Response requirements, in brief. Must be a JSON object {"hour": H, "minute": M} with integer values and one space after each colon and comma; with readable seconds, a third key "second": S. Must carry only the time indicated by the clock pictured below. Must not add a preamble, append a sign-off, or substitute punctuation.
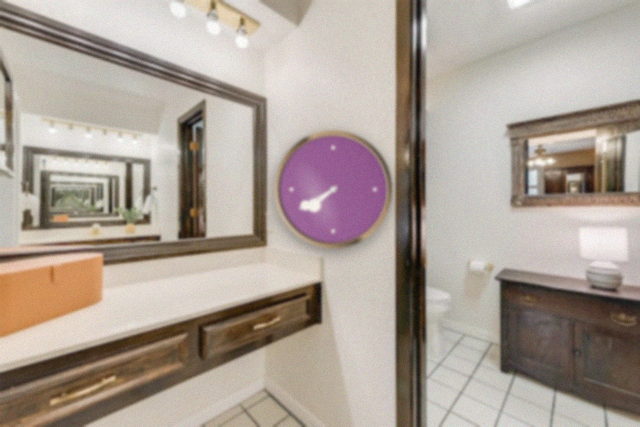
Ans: {"hour": 7, "minute": 40}
